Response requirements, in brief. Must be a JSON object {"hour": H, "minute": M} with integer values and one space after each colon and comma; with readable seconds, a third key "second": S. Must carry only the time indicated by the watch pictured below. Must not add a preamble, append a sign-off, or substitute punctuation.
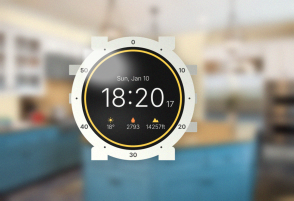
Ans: {"hour": 18, "minute": 20, "second": 17}
